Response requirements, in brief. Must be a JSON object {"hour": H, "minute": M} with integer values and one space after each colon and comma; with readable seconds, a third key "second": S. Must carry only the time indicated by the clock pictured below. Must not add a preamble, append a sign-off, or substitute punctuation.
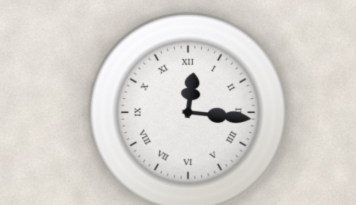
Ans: {"hour": 12, "minute": 16}
